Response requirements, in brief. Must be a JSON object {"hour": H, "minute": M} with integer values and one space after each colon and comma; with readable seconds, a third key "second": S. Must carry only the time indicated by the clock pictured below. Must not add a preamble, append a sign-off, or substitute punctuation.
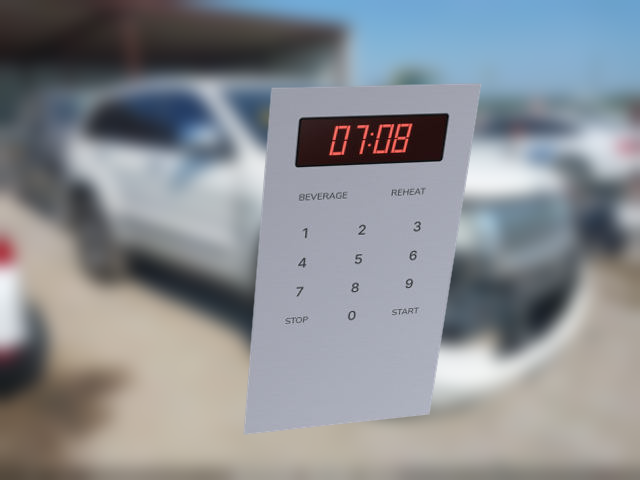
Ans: {"hour": 7, "minute": 8}
